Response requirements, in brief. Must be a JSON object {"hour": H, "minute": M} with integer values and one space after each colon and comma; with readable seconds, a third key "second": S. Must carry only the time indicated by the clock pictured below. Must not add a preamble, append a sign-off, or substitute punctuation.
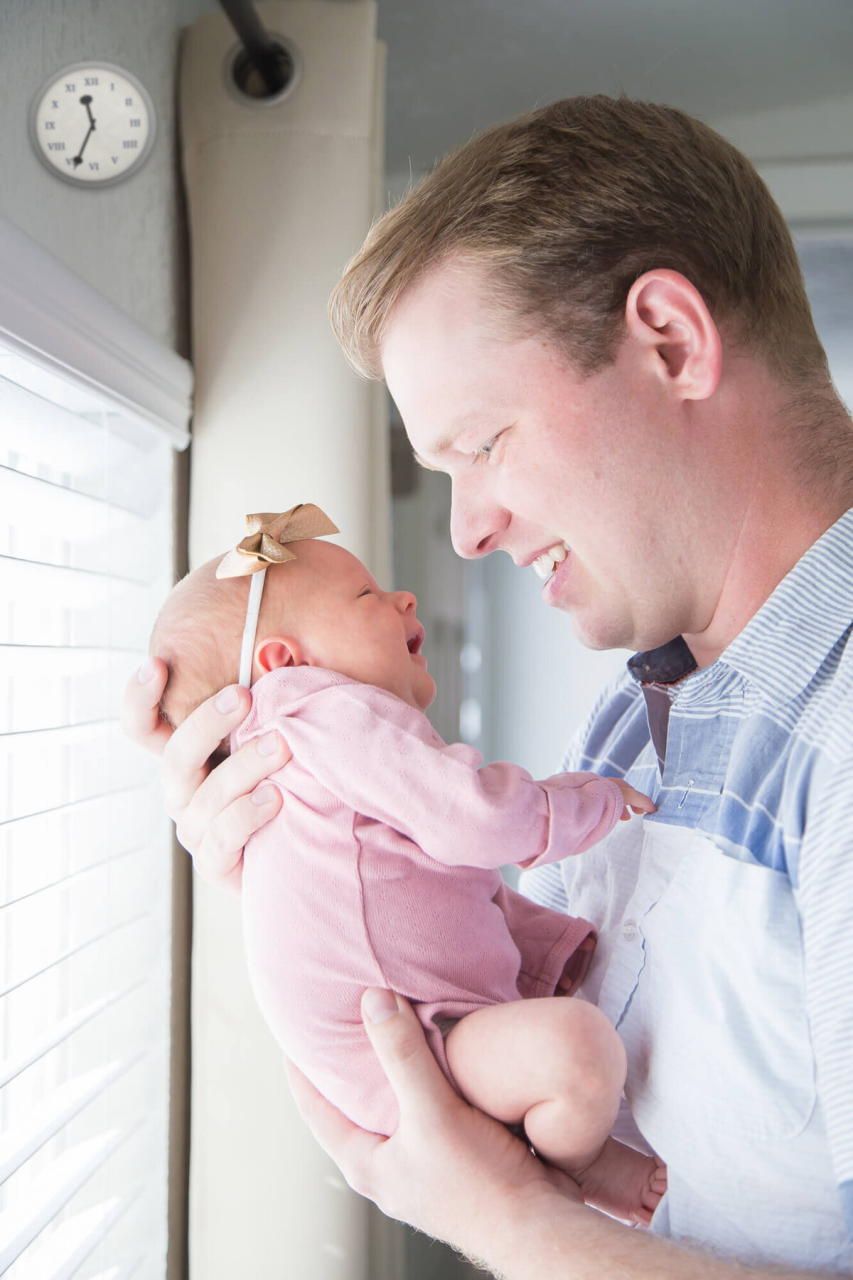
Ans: {"hour": 11, "minute": 34}
